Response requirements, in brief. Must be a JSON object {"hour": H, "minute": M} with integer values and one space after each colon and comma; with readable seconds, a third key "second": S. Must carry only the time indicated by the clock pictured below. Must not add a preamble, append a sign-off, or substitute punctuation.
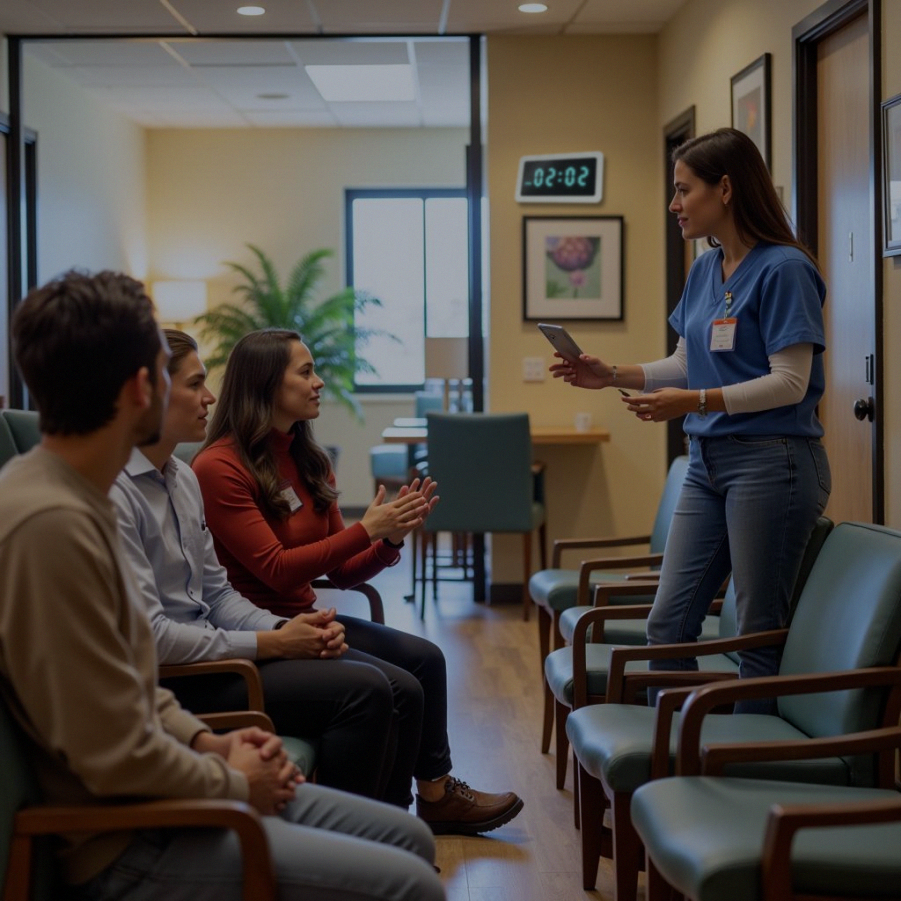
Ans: {"hour": 2, "minute": 2}
